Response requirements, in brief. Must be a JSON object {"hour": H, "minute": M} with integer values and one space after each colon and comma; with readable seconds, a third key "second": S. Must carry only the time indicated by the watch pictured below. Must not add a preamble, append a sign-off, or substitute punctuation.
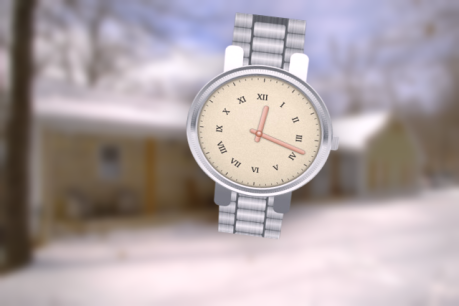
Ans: {"hour": 12, "minute": 18}
